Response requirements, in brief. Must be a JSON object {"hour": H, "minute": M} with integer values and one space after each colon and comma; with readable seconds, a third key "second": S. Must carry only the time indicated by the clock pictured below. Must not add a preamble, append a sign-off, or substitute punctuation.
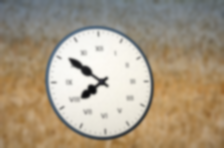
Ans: {"hour": 7, "minute": 51}
